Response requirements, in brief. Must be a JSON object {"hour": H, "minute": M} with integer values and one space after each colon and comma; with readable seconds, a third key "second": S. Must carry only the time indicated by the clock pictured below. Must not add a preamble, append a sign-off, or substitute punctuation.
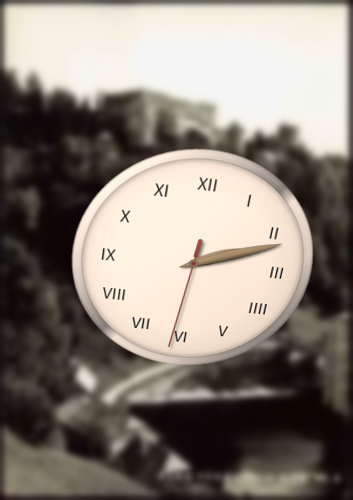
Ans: {"hour": 2, "minute": 11, "second": 31}
